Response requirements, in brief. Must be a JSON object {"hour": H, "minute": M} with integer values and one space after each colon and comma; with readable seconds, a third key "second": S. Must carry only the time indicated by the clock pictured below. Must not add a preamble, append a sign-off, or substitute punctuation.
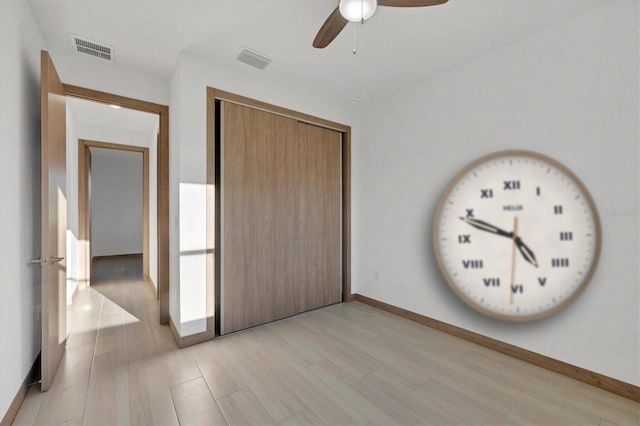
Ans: {"hour": 4, "minute": 48, "second": 31}
